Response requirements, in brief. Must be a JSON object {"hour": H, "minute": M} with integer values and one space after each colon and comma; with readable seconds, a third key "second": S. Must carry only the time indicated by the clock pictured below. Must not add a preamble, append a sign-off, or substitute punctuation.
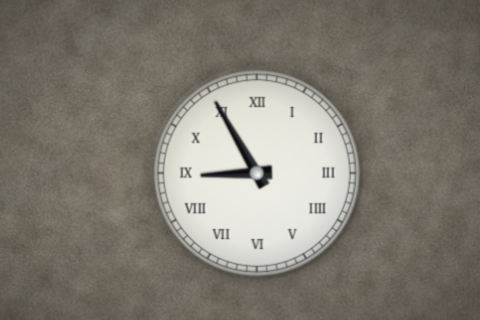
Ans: {"hour": 8, "minute": 55}
